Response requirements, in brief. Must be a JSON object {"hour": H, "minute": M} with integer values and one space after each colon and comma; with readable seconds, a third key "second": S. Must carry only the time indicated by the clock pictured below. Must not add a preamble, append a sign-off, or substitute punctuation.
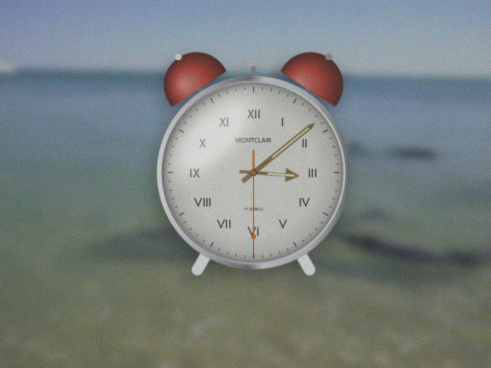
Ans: {"hour": 3, "minute": 8, "second": 30}
